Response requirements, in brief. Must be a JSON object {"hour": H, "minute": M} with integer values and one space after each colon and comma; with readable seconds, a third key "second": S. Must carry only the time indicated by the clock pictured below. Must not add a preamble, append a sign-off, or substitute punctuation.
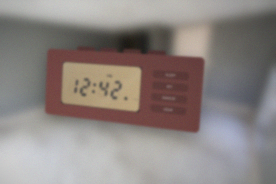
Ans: {"hour": 12, "minute": 42}
